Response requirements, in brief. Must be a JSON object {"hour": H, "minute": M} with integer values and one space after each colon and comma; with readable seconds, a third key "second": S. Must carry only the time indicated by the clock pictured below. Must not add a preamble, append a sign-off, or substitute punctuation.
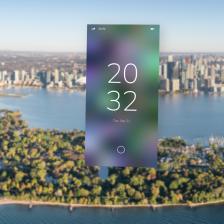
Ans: {"hour": 20, "minute": 32}
